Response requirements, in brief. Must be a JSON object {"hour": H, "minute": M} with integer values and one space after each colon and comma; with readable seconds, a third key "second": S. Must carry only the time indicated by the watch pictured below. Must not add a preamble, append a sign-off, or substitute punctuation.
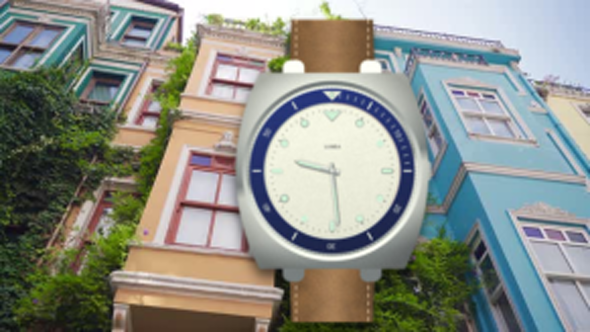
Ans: {"hour": 9, "minute": 29}
